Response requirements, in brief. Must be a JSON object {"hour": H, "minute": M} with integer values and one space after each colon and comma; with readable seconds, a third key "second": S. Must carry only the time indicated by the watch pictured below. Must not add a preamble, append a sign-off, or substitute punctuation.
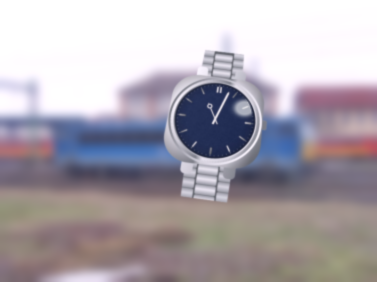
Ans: {"hour": 11, "minute": 3}
